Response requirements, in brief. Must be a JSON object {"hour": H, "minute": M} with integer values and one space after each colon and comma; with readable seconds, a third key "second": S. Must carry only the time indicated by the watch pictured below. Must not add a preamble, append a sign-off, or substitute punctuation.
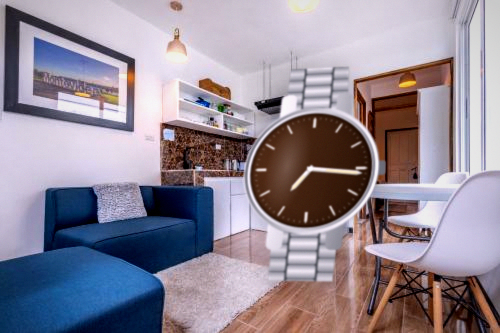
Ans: {"hour": 7, "minute": 16}
